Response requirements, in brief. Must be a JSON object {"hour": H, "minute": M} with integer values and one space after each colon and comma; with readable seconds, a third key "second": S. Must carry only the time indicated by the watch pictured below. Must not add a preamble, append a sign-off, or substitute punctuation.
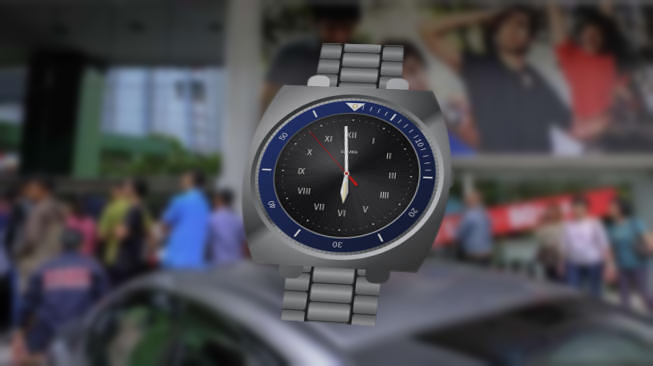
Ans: {"hour": 5, "minute": 58, "second": 53}
